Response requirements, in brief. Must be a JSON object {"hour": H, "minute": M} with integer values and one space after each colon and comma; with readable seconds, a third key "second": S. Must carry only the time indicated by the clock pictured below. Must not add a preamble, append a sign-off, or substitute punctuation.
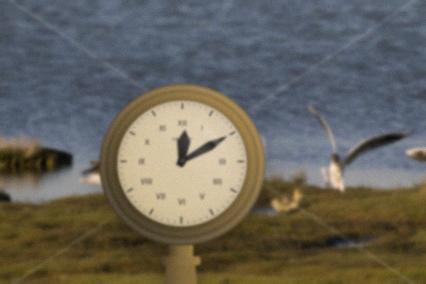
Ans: {"hour": 12, "minute": 10}
